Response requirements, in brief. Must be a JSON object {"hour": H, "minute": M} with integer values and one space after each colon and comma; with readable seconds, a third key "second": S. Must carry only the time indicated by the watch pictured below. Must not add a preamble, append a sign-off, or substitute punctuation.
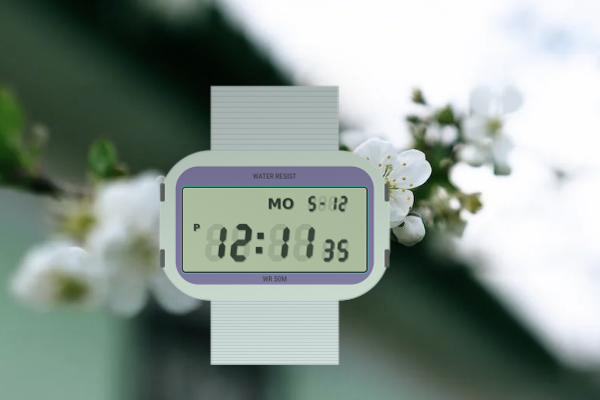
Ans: {"hour": 12, "minute": 11, "second": 35}
